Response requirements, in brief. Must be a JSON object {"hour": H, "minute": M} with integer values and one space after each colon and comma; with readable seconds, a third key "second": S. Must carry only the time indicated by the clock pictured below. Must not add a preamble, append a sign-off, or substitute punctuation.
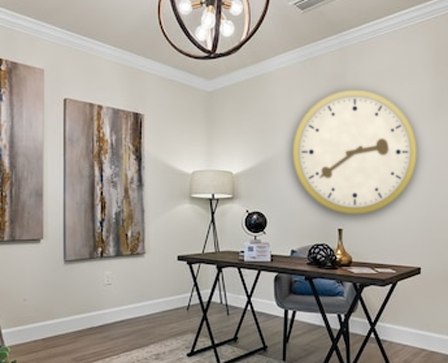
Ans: {"hour": 2, "minute": 39}
